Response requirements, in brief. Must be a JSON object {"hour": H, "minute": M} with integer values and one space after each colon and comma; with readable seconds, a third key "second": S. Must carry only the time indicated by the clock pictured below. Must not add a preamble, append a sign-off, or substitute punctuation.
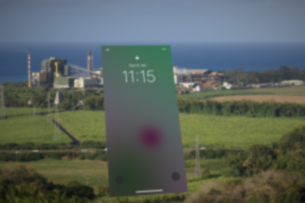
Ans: {"hour": 11, "minute": 15}
